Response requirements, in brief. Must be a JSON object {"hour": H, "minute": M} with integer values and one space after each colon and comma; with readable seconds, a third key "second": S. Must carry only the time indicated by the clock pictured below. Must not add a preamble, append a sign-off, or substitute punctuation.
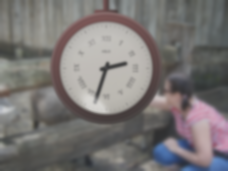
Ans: {"hour": 2, "minute": 33}
